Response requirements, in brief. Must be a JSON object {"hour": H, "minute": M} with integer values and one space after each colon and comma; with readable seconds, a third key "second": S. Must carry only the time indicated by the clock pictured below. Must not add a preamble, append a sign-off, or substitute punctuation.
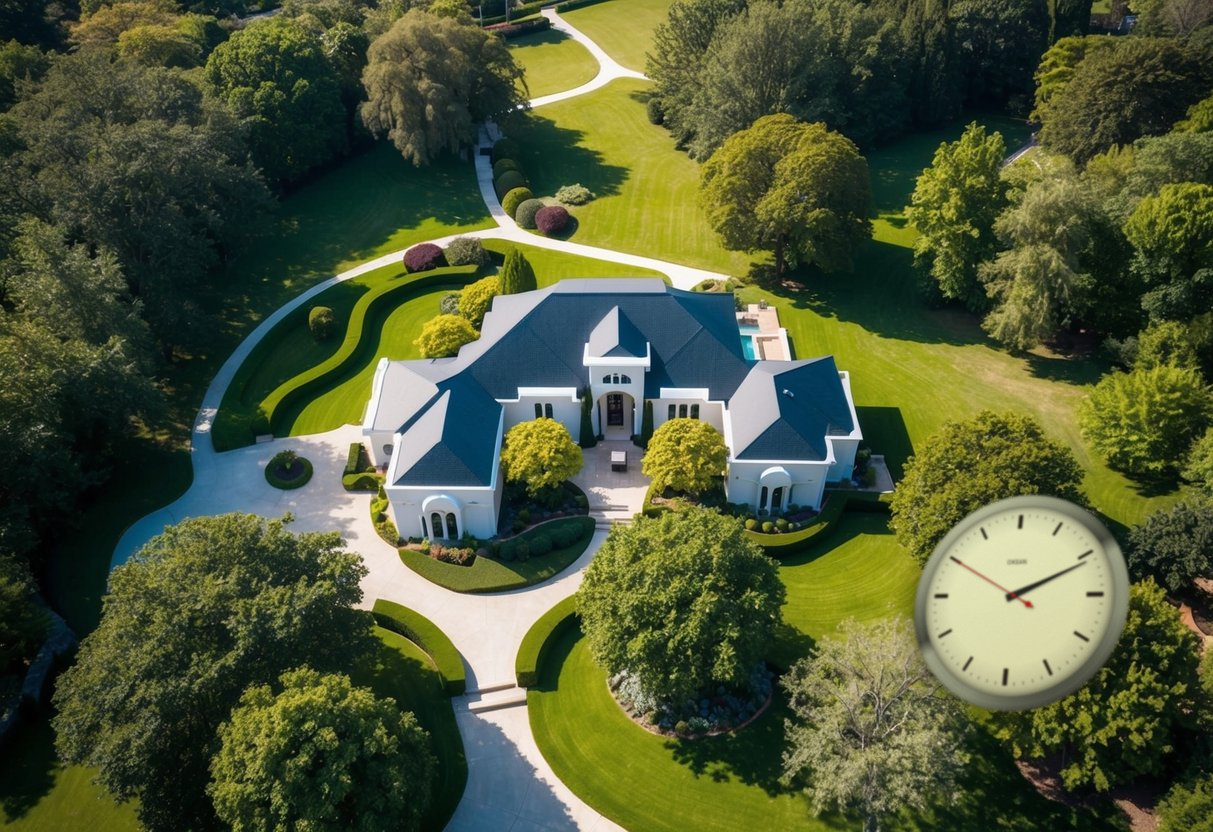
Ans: {"hour": 2, "minute": 10, "second": 50}
